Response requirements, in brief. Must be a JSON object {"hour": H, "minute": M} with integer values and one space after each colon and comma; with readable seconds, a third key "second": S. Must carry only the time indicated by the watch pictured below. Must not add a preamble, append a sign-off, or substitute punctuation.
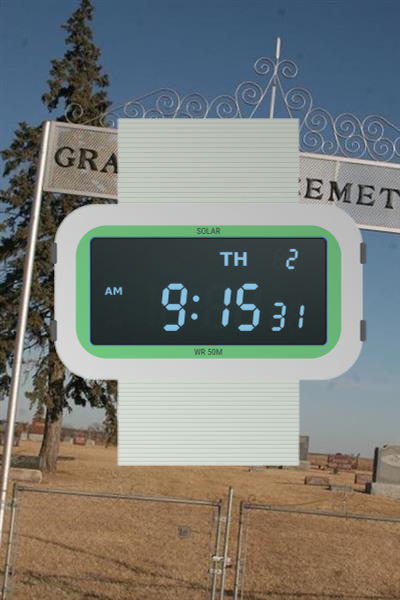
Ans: {"hour": 9, "minute": 15, "second": 31}
